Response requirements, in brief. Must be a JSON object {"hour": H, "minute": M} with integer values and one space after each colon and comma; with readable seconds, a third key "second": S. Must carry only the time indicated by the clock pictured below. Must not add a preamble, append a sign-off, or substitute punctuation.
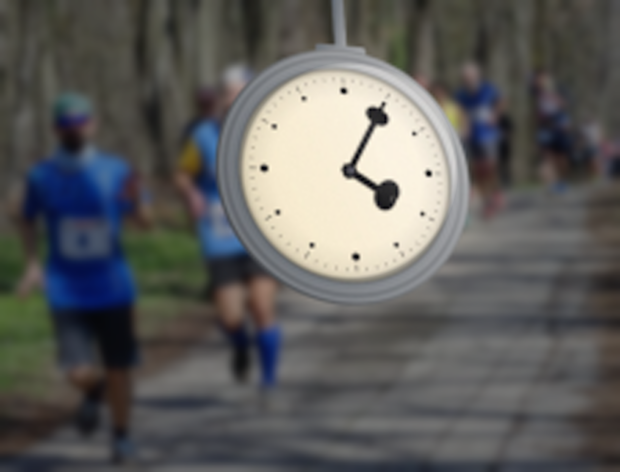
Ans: {"hour": 4, "minute": 5}
